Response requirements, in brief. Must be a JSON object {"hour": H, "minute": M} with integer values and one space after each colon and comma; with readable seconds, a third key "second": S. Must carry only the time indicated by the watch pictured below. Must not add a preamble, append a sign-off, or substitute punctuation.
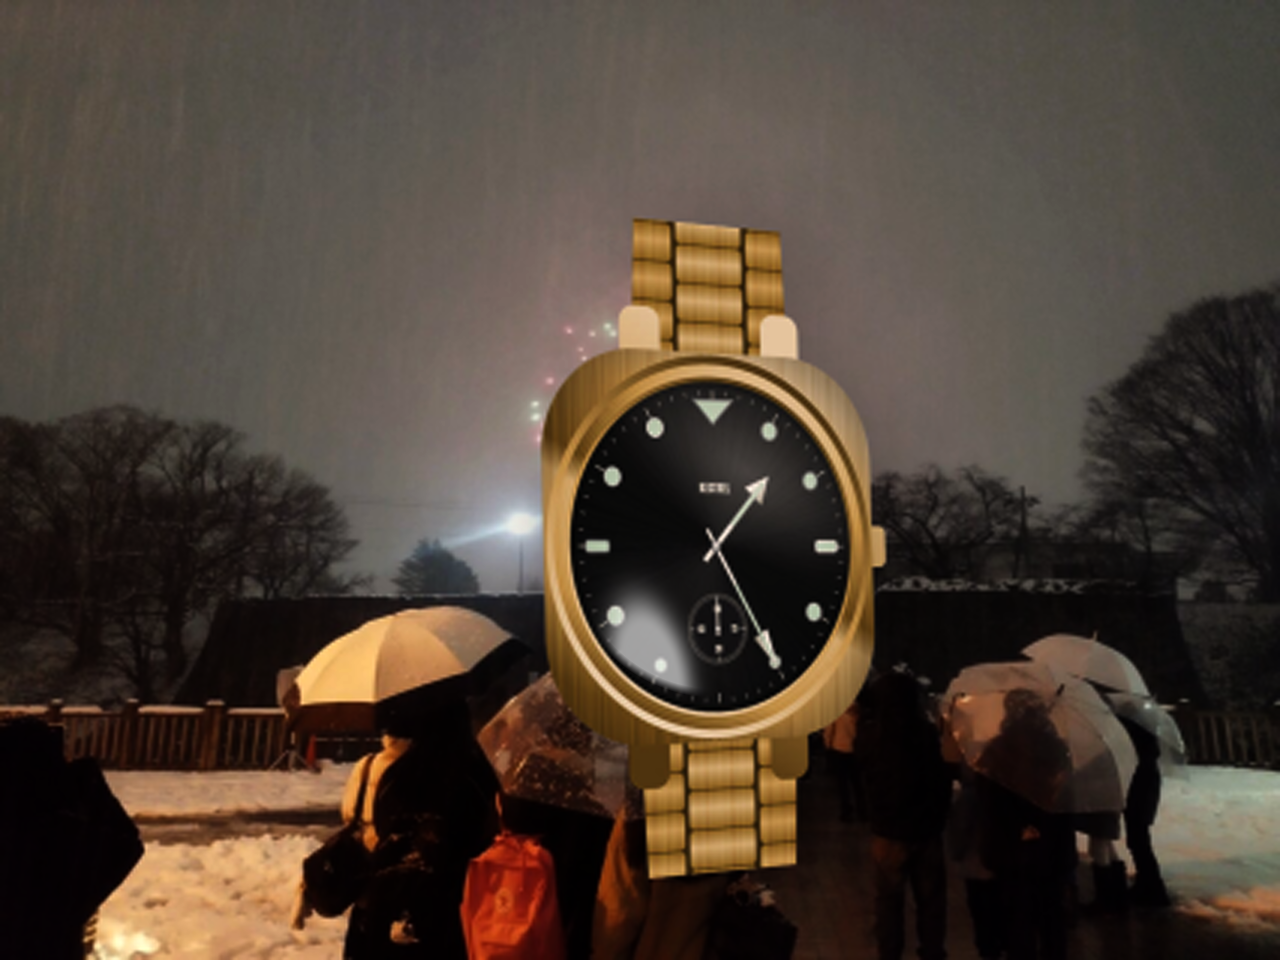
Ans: {"hour": 1, "minute": 25}
